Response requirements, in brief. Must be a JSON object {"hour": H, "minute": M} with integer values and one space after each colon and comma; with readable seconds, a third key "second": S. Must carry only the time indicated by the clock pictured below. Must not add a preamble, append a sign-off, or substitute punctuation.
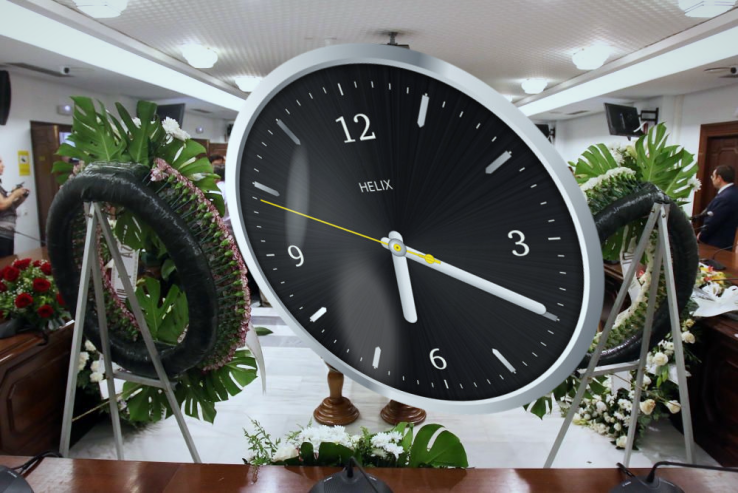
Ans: {"hour": 6, "minute": 19, "second": 49}
